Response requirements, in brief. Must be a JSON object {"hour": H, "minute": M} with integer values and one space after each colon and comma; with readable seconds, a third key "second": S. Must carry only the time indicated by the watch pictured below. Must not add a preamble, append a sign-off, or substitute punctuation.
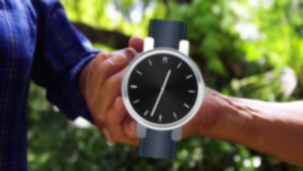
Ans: {"hour": 12, "minute": 33}
